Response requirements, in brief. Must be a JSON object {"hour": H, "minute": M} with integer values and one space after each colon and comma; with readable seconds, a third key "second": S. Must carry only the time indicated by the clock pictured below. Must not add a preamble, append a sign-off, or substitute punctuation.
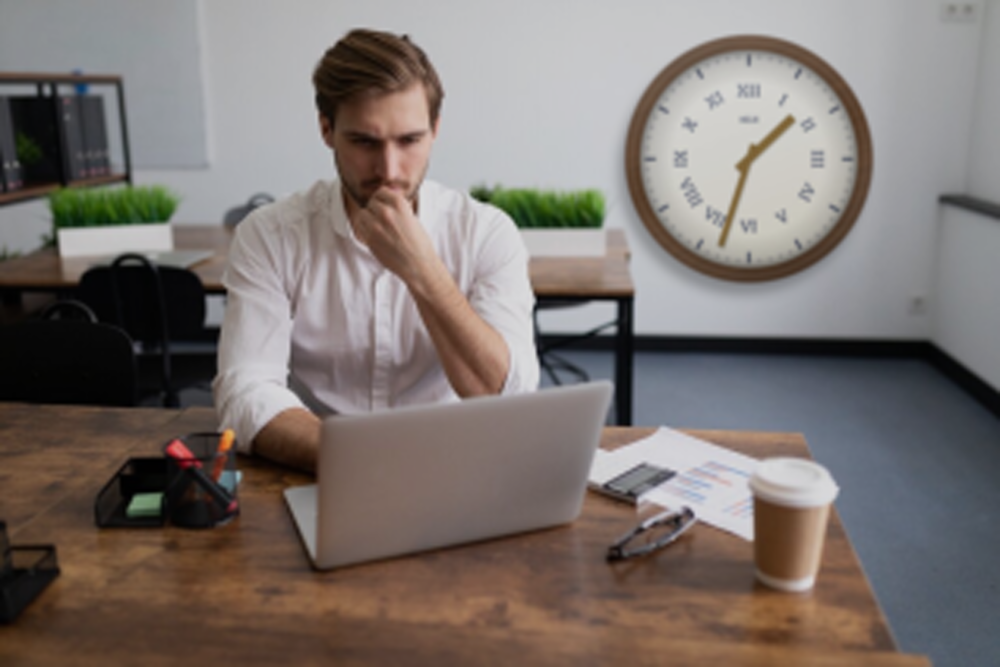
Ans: {"hour": 1, "minute": 33}
